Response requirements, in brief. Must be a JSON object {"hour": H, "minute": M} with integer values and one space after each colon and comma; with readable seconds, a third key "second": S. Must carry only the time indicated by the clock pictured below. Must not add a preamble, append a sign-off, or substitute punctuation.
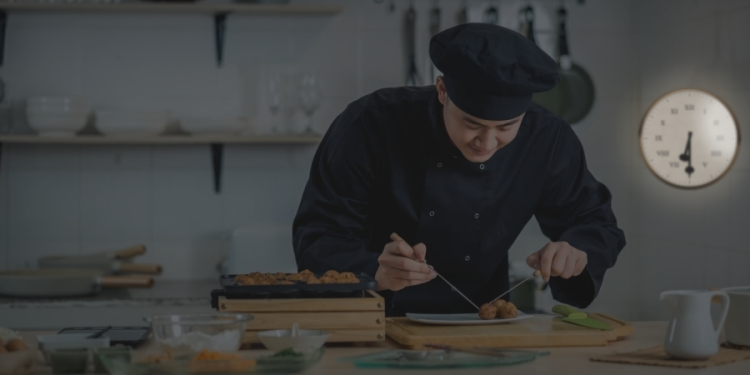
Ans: {"hour": 6, "minute": 30}
